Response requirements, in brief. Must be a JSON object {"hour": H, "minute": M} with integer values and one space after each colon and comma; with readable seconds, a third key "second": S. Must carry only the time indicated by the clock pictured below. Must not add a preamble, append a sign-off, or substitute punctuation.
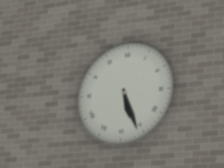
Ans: {"hour": 5, "minute": 26}
